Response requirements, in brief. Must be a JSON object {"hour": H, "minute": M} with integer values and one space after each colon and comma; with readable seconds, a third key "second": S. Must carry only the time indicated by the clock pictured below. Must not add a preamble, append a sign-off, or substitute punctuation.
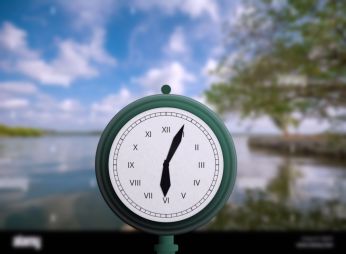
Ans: {"hour": 6, "minute": 4}
